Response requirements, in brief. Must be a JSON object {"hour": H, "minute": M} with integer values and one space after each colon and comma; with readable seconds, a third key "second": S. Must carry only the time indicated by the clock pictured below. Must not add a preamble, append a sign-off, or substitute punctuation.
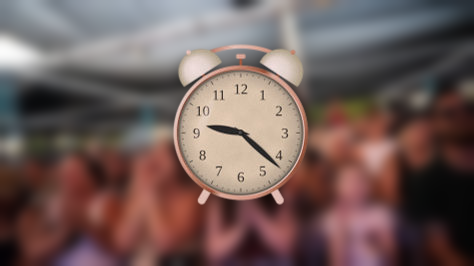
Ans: {"hour": 9, "minute": 22}
